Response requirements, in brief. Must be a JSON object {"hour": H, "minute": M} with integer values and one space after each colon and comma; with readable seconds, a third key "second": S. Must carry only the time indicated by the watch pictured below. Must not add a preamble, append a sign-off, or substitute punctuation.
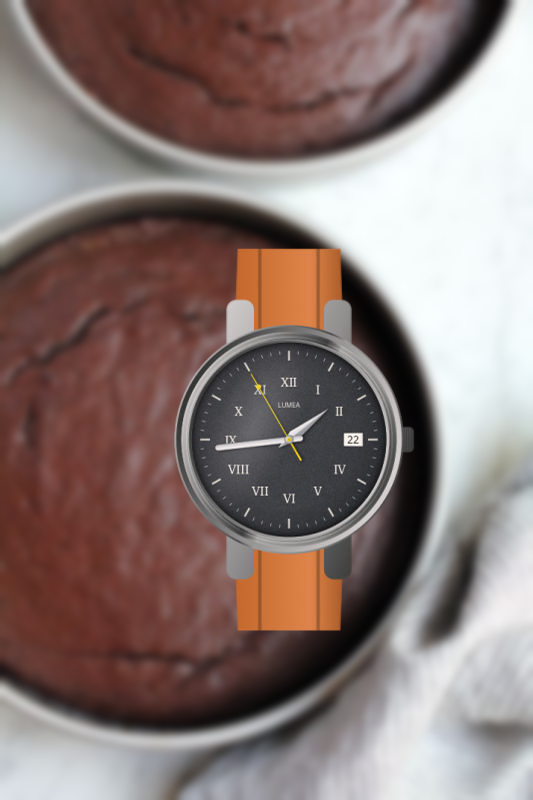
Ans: {"hour": 1, "minute": 43, "second": 55}
